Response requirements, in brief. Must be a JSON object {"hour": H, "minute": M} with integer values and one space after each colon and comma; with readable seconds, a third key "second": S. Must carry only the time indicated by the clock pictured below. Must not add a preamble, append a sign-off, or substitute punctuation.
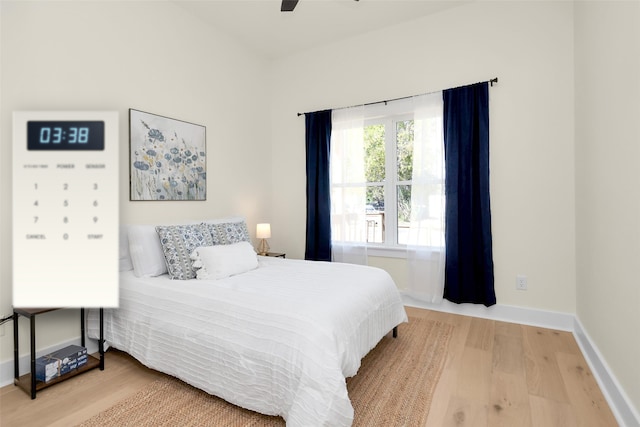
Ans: {"hour": 3, "minute": 38}
